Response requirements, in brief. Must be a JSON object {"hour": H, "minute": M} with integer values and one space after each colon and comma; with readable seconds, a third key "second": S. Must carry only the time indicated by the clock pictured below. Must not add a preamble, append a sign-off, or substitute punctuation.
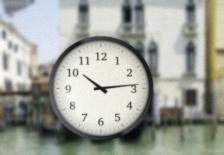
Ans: {"hour": 10, "minute": 14}
